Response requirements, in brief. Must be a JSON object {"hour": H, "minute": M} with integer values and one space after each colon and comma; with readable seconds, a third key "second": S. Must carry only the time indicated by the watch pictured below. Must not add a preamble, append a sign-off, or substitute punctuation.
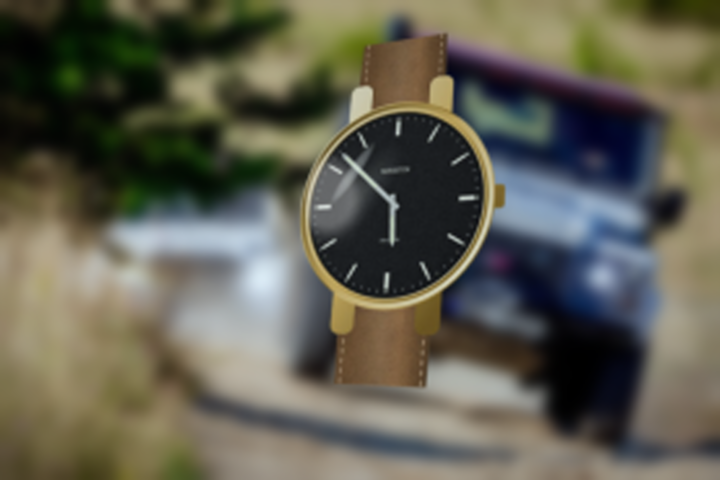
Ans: {"hour": 5, "minute": 52}
